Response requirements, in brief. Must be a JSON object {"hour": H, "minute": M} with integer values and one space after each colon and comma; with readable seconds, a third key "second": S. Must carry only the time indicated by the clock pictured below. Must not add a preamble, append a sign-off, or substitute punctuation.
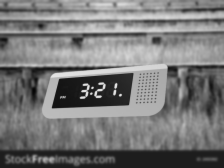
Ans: {"hour": 3, "minute": 21}
